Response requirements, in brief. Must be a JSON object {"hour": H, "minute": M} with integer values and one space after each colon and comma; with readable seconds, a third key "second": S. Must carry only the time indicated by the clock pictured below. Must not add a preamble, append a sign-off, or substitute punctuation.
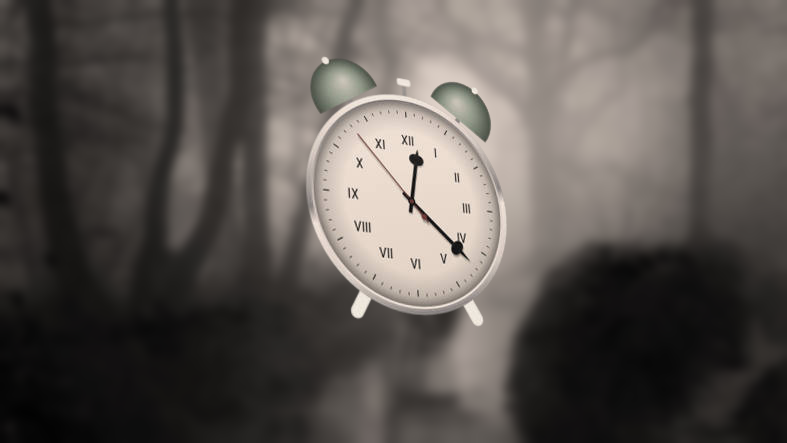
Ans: {"hour": 12, "minute": 21, "second": 53}
